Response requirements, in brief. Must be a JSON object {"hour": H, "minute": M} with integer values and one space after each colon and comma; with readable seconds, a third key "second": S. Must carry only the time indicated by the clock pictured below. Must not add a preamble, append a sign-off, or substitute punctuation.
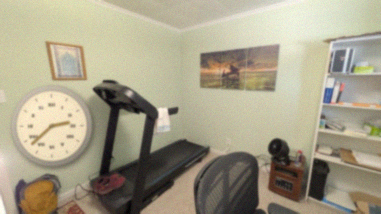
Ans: {"hour": 2, "minute": 38}
